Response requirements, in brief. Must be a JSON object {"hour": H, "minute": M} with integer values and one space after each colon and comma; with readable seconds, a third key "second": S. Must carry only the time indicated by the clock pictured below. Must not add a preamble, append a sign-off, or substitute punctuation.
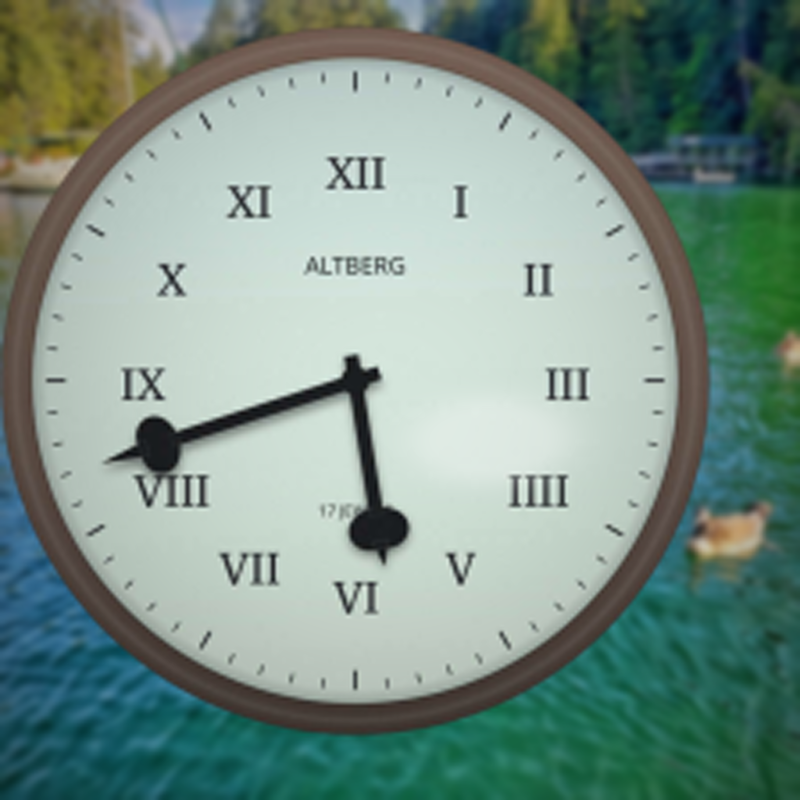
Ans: {"hour": 5, "minute": 42}
